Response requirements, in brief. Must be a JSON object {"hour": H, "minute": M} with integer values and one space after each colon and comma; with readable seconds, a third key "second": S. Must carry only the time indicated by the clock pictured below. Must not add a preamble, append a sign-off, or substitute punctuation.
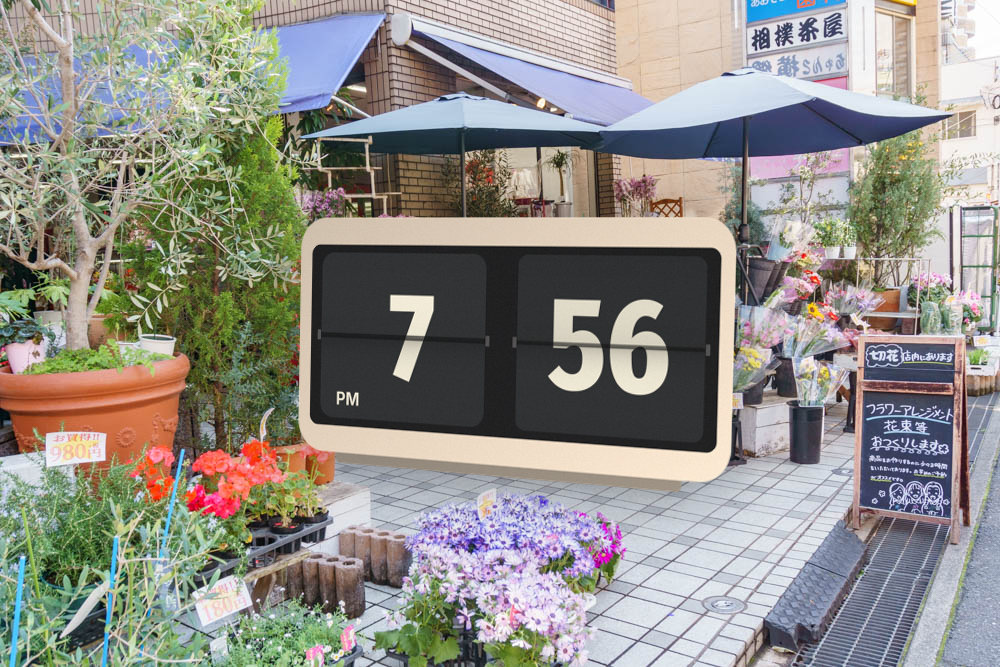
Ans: {"hour": 7, "minute": 56}
